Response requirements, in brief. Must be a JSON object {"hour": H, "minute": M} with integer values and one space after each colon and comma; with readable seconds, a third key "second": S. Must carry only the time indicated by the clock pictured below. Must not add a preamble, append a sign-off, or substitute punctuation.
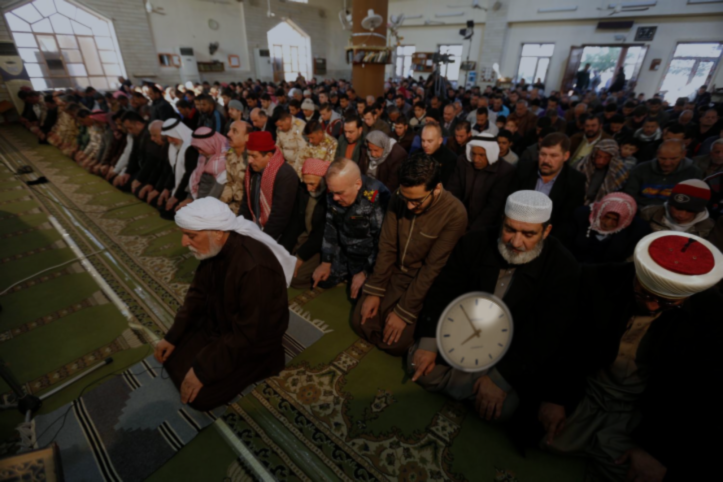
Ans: {"hour": 7, "minute": 55}
